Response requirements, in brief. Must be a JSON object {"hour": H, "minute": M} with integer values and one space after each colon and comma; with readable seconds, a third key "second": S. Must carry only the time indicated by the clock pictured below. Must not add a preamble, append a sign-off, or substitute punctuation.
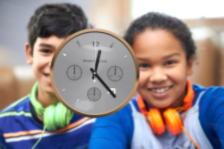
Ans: {"hour": 12, "minute": 23}
